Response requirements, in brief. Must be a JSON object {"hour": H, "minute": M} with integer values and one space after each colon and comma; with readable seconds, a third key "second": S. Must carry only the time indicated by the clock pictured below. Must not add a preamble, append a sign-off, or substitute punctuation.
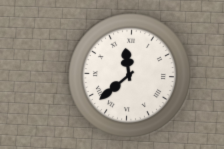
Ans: {"hour": 11, "minute": 38}
